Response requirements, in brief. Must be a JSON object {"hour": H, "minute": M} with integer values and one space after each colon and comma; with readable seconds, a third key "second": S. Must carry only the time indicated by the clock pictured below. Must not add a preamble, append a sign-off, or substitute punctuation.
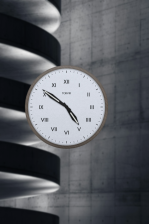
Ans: {"hour": 4, "minute": 51}
